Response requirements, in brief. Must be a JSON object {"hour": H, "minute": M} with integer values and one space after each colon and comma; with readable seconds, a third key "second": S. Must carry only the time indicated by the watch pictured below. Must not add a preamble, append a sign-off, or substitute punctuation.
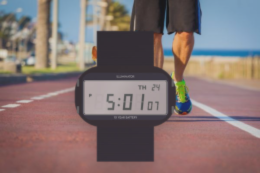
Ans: {"hour": 5, "minute": 1}
